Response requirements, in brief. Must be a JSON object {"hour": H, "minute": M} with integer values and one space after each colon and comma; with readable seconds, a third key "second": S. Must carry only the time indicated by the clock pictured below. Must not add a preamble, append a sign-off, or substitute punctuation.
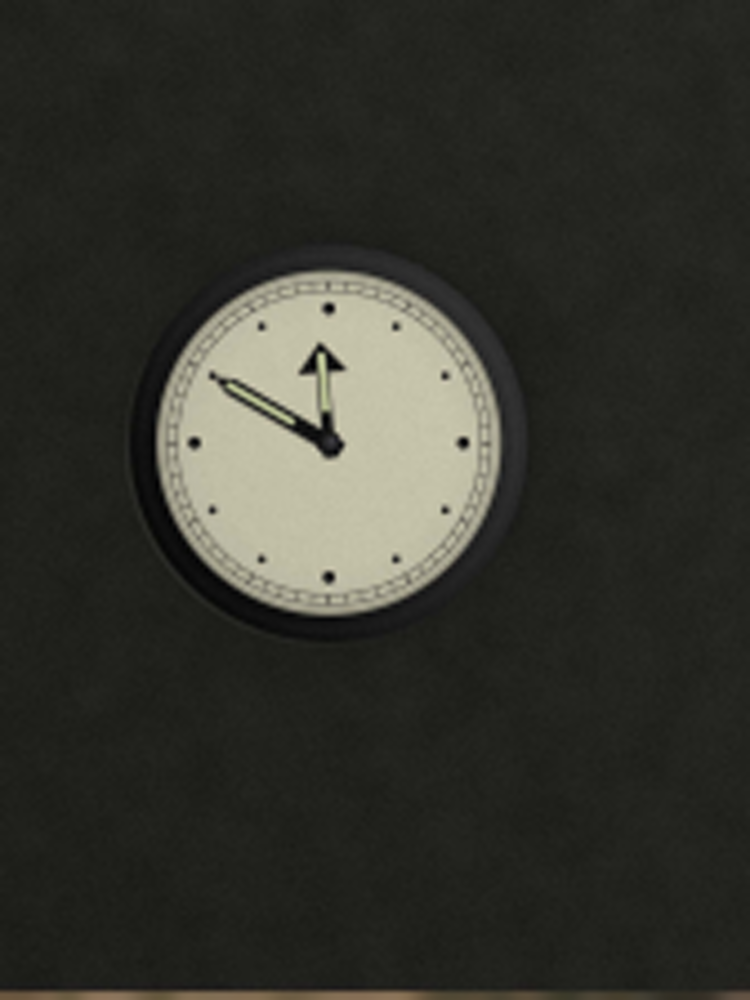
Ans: {"hour": 11, "minute": 50}
